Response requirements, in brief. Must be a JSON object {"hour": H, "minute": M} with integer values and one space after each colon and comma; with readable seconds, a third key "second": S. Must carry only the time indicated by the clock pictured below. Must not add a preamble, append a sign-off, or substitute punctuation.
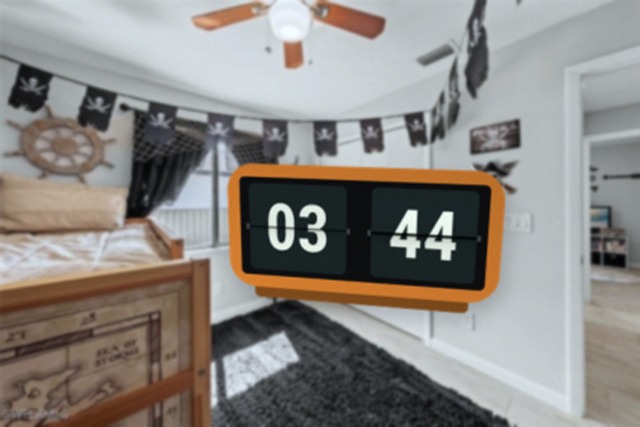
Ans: {"hour": 3, "minute": 44}
